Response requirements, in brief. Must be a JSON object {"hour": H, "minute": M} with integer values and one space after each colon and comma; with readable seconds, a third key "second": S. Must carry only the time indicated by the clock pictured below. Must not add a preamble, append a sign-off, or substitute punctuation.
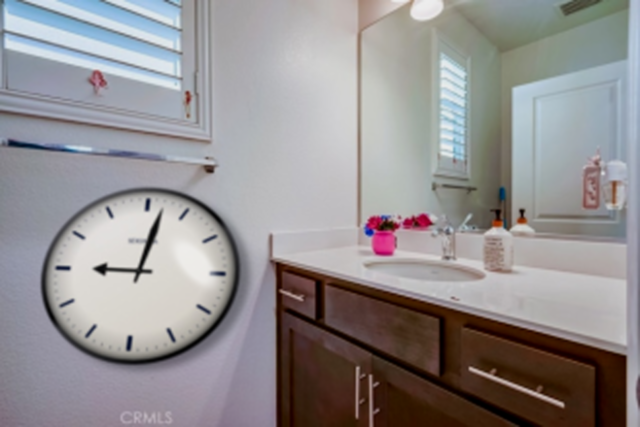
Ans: {"hour": 9, "minute": 2}
